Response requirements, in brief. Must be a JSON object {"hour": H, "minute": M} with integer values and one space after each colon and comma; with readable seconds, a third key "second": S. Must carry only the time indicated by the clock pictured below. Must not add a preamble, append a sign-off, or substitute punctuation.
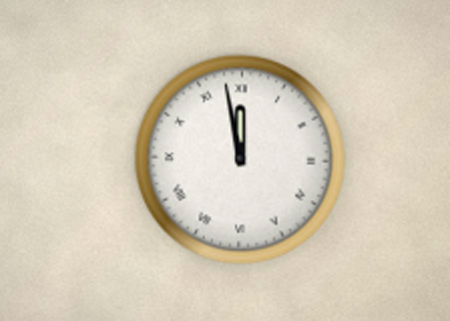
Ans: {"hour": 11, "minute": 58}
